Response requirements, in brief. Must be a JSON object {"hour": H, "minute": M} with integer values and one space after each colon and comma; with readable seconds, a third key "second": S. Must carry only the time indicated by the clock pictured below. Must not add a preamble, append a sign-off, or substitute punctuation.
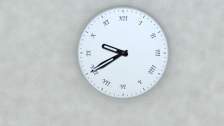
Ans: {"hour": 9, "minute": 40}
